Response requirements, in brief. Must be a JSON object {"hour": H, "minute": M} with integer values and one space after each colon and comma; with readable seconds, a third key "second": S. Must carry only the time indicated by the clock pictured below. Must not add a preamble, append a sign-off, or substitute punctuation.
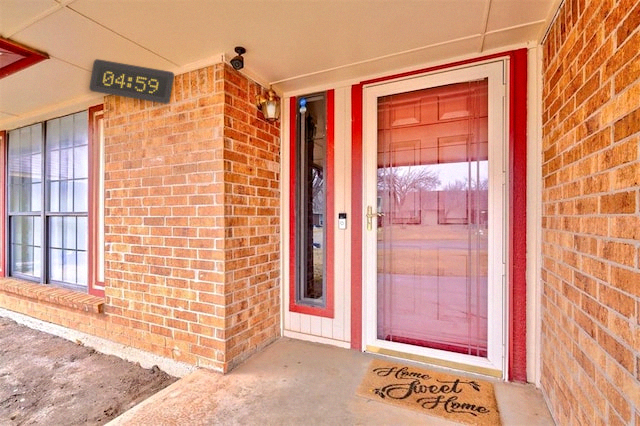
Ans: {"hour": 4, "minute": 59}
